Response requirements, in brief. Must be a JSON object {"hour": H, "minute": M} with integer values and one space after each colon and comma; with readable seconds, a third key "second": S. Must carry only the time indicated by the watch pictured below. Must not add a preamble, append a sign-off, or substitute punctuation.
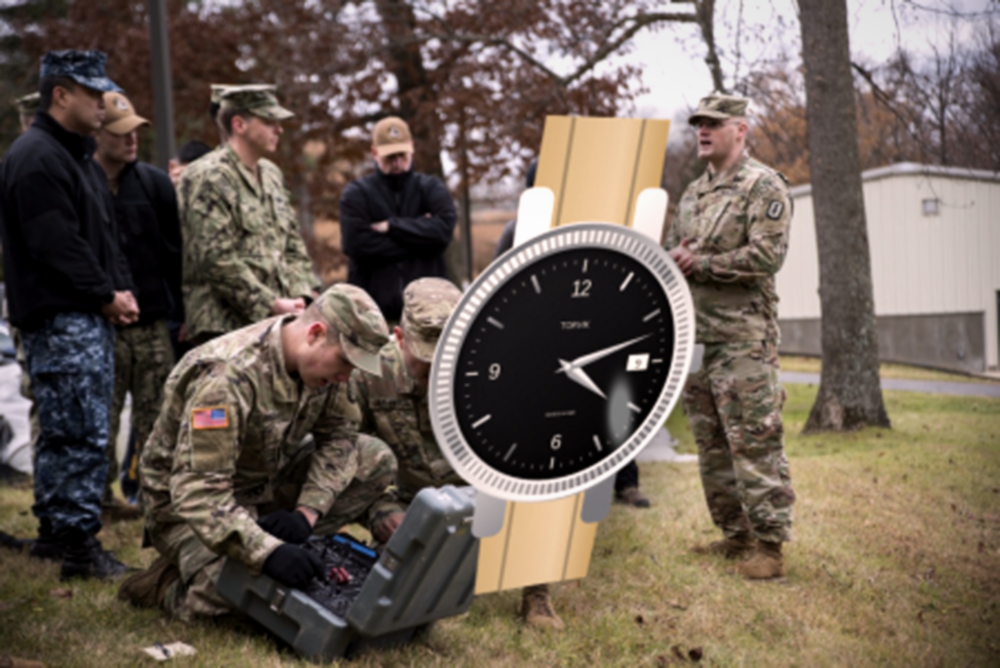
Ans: {"hour": 4, "minute": 12}
